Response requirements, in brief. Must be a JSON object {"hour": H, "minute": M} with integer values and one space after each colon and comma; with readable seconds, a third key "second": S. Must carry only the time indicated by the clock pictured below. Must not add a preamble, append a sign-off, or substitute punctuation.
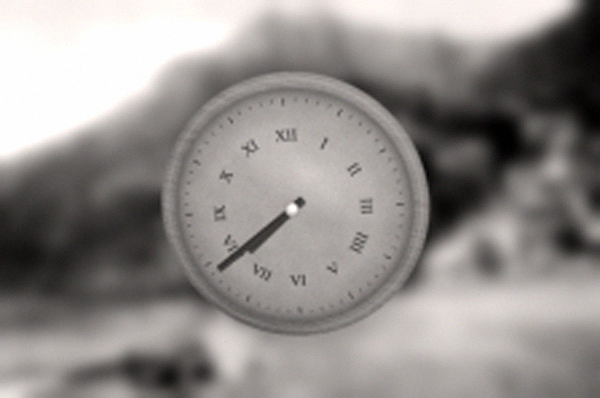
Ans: {"hour": 7, "minute": 39}
